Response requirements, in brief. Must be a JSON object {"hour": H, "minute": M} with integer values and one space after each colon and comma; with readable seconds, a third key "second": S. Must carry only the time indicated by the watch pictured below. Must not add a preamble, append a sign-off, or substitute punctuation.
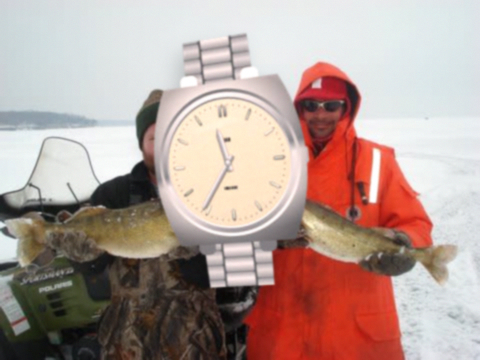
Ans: {"hour": 11, "minute": 36}
